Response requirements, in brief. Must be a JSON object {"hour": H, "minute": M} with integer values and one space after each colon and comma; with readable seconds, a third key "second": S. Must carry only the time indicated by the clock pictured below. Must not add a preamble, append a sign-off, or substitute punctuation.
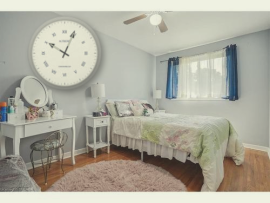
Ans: {"hour": 10, "minute": 4}
